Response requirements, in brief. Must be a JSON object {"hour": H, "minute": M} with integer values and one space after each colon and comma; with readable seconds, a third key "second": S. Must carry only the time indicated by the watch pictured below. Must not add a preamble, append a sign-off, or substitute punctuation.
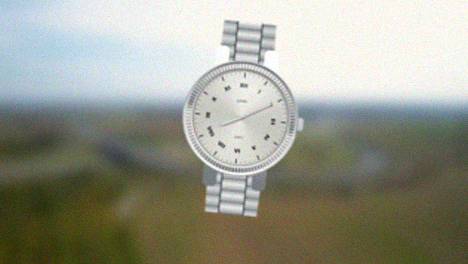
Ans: {"hour": 8, "minute": 10}
